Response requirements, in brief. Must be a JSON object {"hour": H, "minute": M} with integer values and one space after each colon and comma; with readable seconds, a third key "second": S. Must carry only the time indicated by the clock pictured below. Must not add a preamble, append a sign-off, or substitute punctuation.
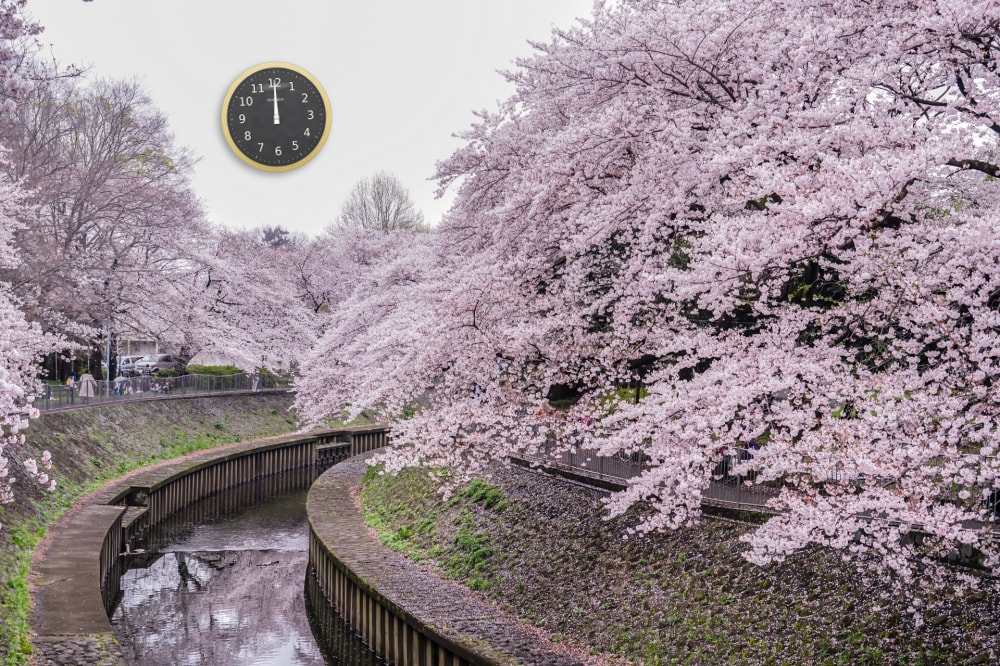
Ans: {"hour": 12, "minute": 0}
